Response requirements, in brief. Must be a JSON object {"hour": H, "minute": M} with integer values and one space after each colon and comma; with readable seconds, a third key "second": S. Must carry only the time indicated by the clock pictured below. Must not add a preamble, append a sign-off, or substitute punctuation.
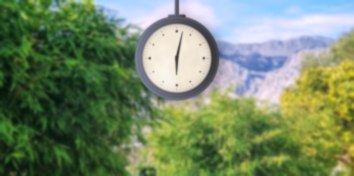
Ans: {"hour": 6, "minute": 2}
